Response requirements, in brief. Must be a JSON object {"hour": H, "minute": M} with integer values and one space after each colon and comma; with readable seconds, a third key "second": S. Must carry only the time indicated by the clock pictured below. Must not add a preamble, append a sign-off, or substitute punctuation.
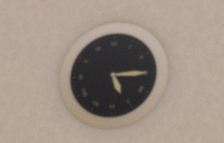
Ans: {"hour": 5, "minute": 15}
